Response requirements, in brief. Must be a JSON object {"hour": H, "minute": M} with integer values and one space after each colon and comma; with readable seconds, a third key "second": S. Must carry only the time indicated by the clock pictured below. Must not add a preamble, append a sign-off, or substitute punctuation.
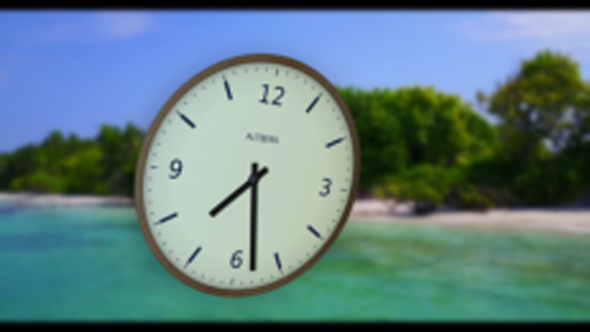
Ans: {"hour": 7, "minute": 28}
